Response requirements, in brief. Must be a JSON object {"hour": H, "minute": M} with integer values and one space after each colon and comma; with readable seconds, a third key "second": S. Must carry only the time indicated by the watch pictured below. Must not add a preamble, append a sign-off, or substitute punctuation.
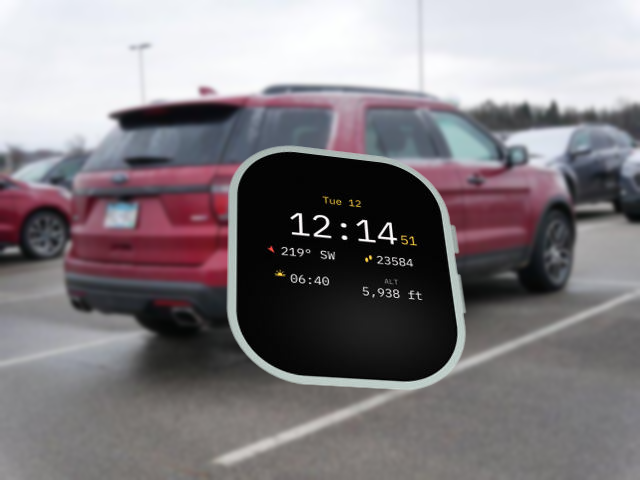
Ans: {"hour": 12, "minute": 14, "second": 51}
